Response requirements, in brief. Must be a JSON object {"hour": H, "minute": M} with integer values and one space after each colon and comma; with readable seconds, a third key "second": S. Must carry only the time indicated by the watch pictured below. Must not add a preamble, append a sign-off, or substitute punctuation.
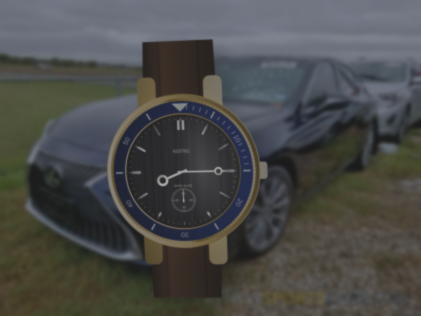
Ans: {"hour": 8, "minute": 15}
